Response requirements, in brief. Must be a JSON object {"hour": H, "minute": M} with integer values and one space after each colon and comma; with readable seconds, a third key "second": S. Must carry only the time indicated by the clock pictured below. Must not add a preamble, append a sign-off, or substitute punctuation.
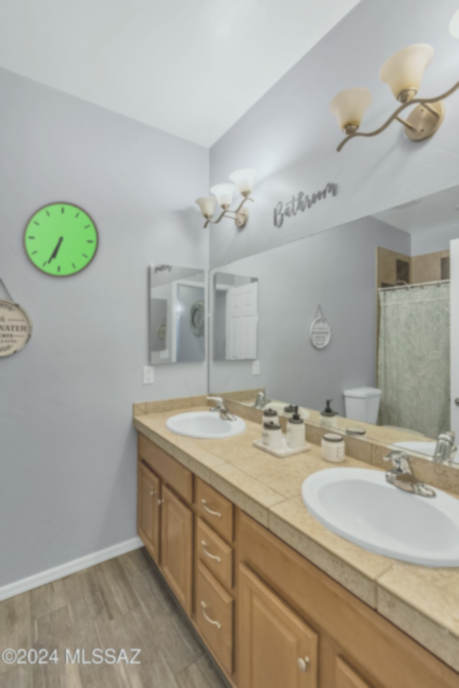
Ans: {"hour": 6, "minute": 34}
